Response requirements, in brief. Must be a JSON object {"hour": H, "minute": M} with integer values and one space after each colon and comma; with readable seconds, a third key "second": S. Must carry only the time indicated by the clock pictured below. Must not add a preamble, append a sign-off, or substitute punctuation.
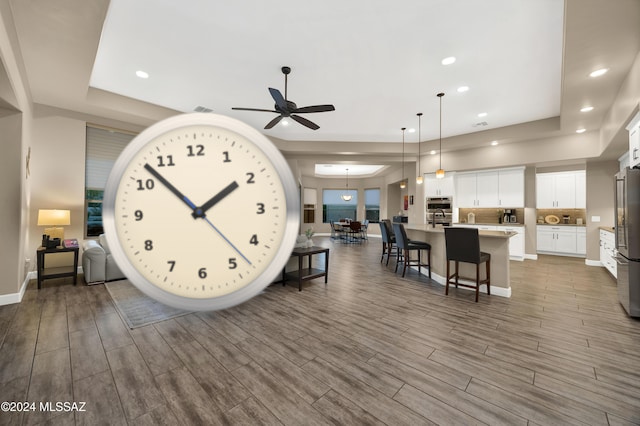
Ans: {"hour": 1, "minute": 52, "second": 23}
